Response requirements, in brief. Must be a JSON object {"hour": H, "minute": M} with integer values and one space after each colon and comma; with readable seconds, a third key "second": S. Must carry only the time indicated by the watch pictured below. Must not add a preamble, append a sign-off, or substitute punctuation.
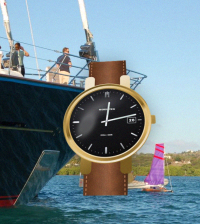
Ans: {"hour": 12, "minute": 13}
